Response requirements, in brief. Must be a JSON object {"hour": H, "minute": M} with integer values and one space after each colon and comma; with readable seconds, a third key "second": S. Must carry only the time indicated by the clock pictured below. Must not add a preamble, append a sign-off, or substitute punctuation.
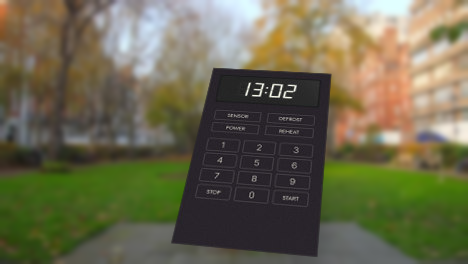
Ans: {"hour": 13, "minute": 2}
